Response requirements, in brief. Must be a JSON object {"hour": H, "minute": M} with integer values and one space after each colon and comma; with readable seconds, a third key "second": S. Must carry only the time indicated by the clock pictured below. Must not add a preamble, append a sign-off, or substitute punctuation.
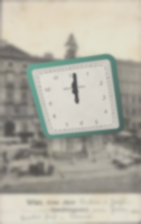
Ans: {"hour": 12, "minute": 1}
